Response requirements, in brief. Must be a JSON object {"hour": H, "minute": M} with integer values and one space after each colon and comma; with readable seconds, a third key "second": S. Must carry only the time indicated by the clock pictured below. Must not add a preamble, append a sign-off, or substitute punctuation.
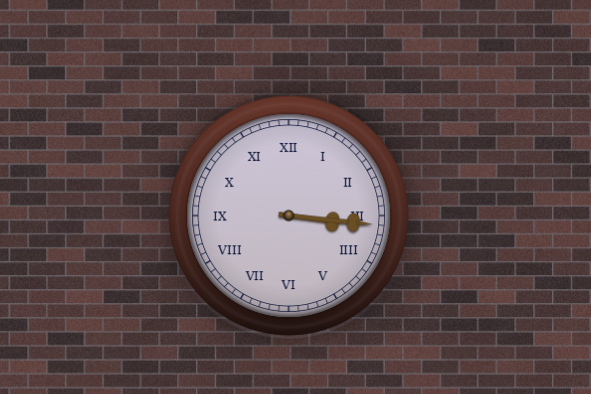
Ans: {"hour": 3, "minute": 16}
